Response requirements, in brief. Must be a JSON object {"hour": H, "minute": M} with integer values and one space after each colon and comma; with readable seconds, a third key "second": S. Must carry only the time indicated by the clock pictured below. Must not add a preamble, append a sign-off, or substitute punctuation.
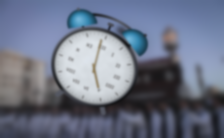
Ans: {"hour": 4, "minute": 59}
